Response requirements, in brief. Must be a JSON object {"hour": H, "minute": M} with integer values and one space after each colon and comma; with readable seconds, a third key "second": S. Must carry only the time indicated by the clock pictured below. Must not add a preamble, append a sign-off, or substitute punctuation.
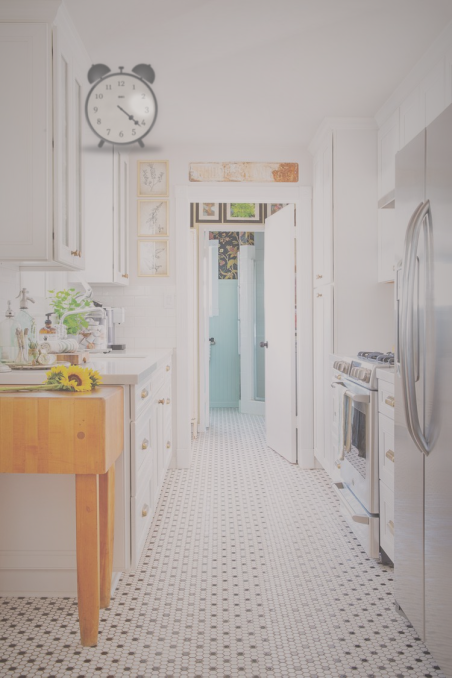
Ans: {"hour": 4, "minute": 22}
